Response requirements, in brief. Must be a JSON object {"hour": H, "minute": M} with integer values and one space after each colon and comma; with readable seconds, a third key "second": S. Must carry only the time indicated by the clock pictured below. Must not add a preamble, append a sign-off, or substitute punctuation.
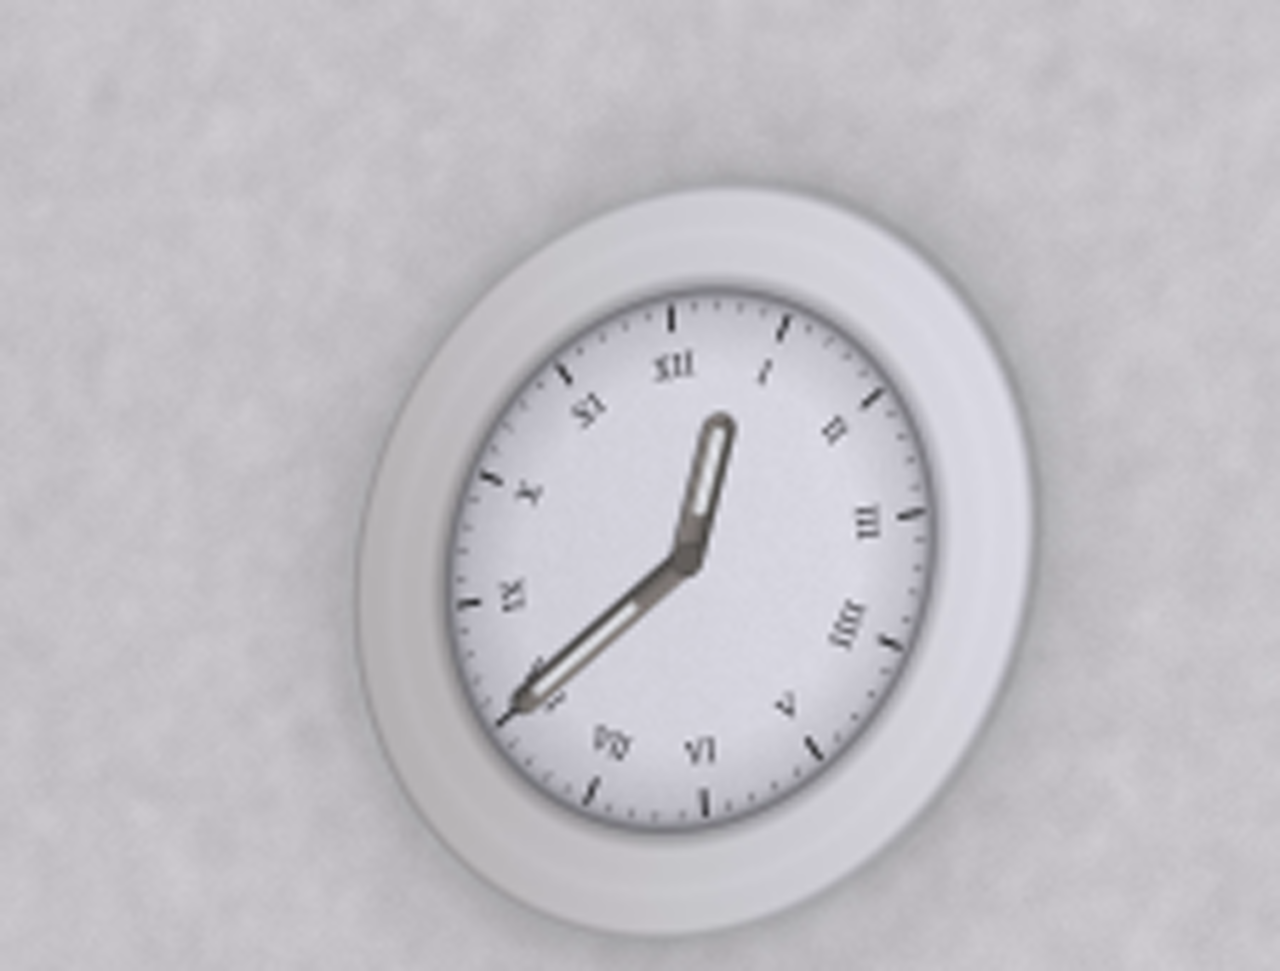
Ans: {"hour": 12, "minute": 40}
